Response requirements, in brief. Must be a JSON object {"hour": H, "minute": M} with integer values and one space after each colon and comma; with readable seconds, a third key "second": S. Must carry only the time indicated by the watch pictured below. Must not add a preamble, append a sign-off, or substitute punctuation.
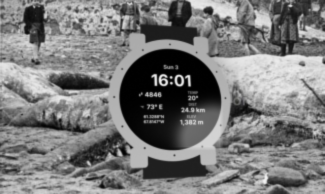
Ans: {"hour": 16, "minute": 1}
